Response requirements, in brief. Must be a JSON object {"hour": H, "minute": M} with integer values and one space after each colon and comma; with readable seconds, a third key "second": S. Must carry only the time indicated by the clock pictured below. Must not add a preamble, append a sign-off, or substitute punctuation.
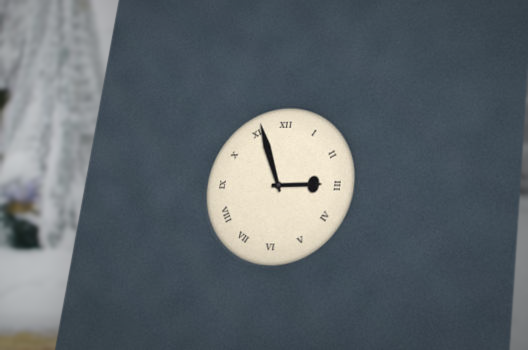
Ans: {"hour": 2, "minute": 56}
